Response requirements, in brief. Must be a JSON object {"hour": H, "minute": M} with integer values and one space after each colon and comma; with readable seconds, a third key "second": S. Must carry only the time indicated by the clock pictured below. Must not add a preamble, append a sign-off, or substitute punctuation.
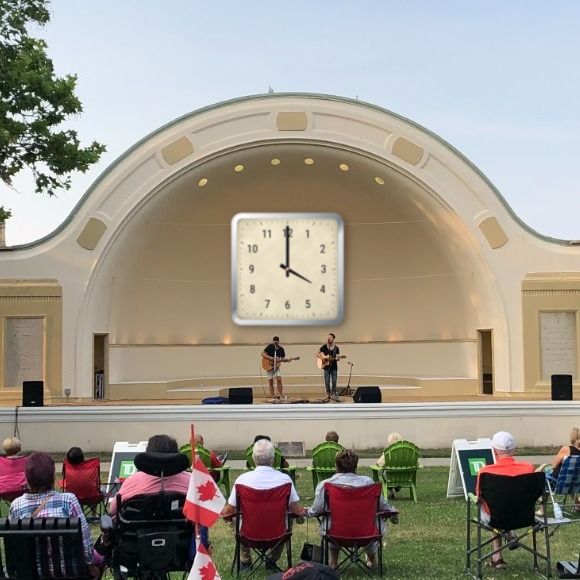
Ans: {"hour": 4, "minute": 0}
